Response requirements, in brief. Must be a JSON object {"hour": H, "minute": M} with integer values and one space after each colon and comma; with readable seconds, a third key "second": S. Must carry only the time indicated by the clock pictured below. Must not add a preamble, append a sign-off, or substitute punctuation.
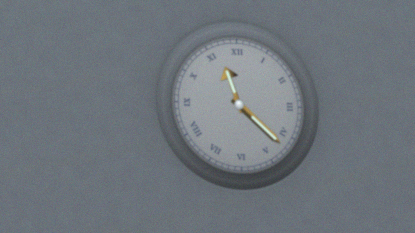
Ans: {"hour": 11, "minute": 22}
